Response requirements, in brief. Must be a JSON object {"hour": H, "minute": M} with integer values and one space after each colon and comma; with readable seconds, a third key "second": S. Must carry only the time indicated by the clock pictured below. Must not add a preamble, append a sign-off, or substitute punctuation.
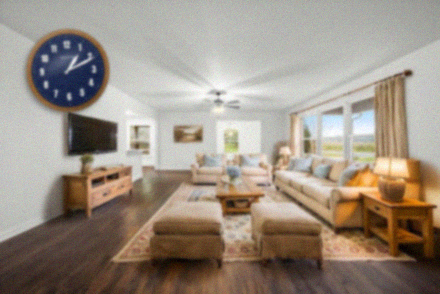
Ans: {"hour": 1, "minute": 11}
